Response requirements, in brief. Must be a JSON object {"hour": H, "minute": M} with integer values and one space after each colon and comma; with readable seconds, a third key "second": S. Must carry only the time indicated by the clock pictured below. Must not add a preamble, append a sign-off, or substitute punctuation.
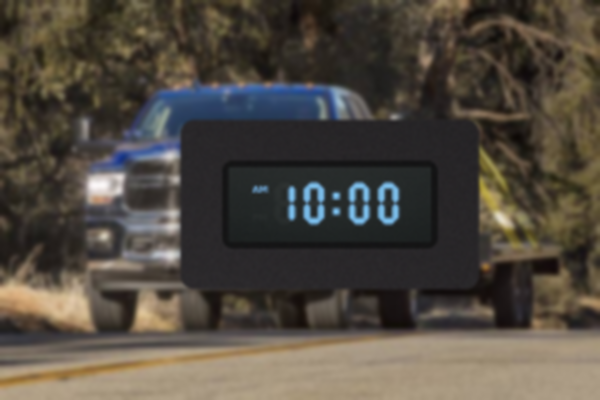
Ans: {"hour": 10, "minute": 0}
